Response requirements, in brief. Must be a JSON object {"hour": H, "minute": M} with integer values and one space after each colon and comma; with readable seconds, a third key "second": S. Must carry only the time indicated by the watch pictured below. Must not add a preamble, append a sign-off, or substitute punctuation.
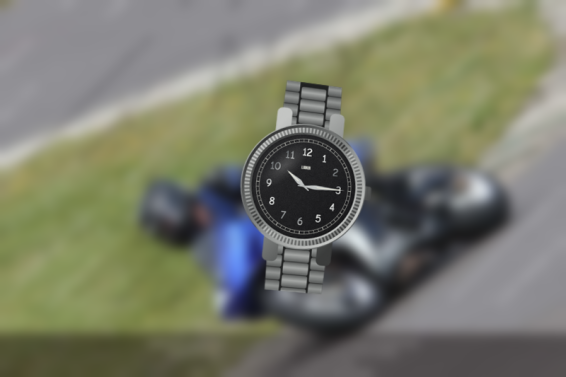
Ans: {"hour": 10, "minute": 15}
